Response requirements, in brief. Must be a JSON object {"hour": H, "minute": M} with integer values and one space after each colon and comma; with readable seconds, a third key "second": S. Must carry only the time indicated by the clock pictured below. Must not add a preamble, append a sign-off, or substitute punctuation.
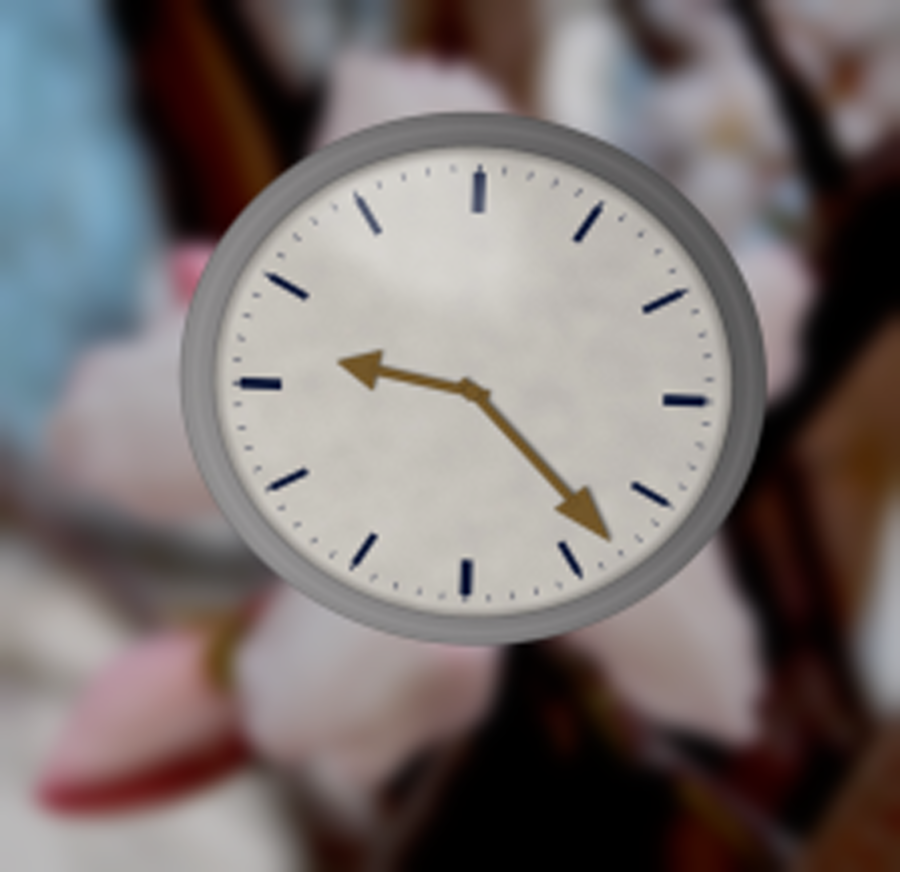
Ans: {"hour": 9, "minute": 23}
